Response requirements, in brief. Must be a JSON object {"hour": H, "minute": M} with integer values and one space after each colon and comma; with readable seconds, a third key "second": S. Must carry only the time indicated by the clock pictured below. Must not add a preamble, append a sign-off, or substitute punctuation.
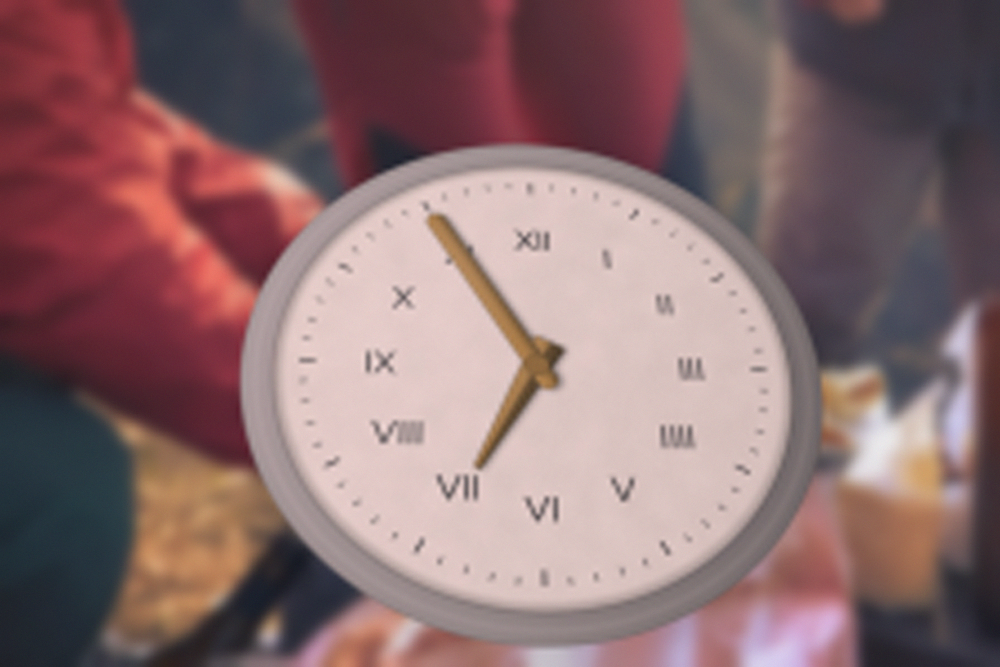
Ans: {"hour": 6, "minute": 55}
